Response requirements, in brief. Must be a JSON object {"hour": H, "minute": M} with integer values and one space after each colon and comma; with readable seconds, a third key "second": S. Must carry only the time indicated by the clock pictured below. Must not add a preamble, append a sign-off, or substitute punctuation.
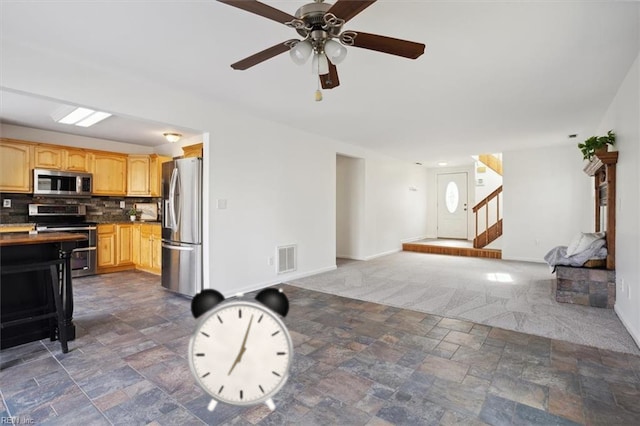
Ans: {"hour": 7, "minute": 3}
